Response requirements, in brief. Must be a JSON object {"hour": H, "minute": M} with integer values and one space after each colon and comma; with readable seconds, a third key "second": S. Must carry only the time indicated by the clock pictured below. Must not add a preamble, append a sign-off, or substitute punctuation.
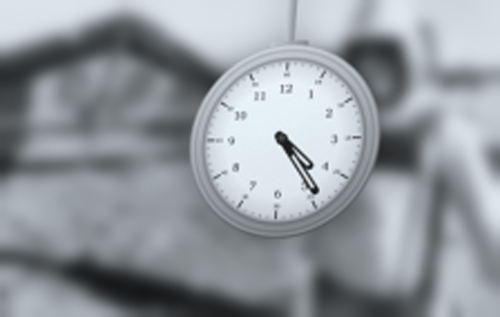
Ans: {"hour": 4, "minute": 24}
